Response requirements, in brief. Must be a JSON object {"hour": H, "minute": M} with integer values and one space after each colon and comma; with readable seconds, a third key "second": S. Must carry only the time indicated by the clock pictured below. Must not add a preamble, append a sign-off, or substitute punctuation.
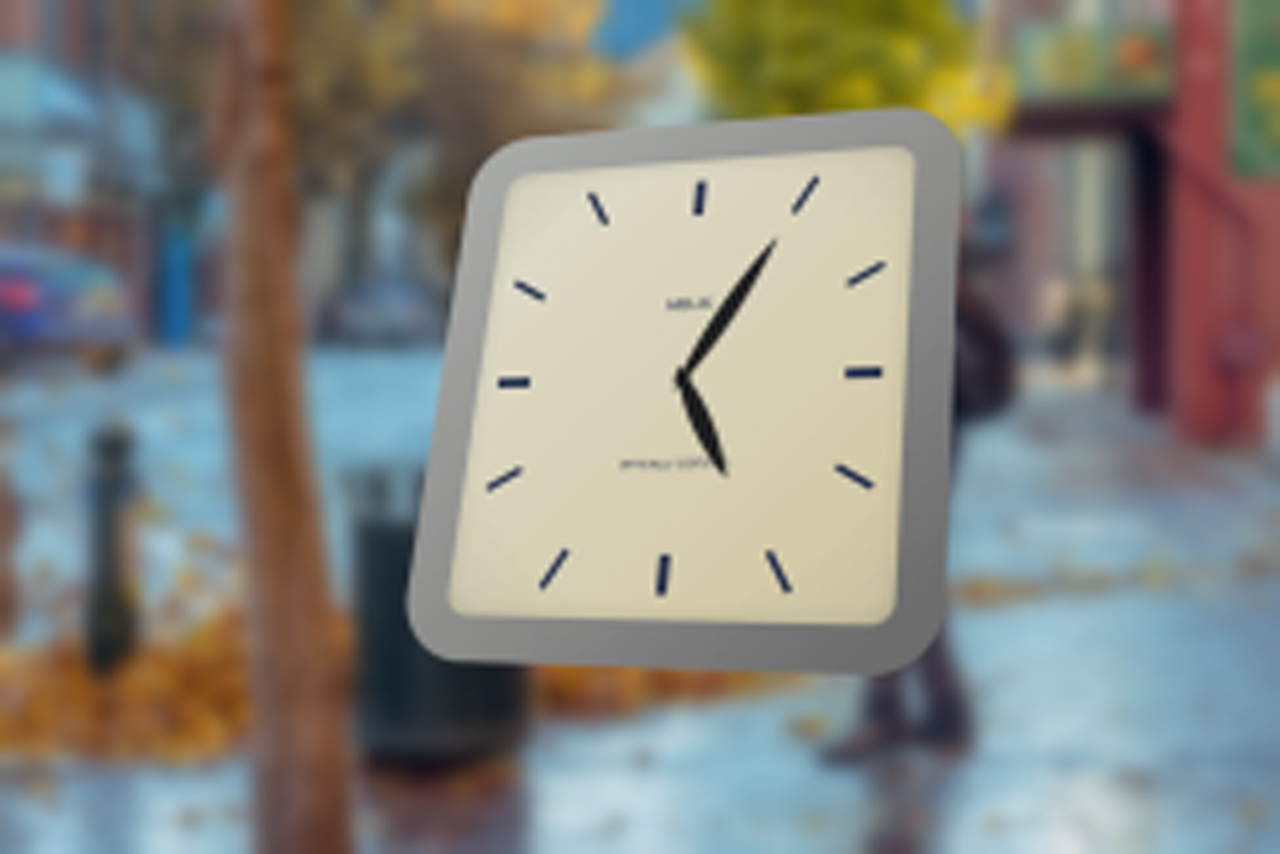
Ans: {"hour": 5, "minute": 5}
